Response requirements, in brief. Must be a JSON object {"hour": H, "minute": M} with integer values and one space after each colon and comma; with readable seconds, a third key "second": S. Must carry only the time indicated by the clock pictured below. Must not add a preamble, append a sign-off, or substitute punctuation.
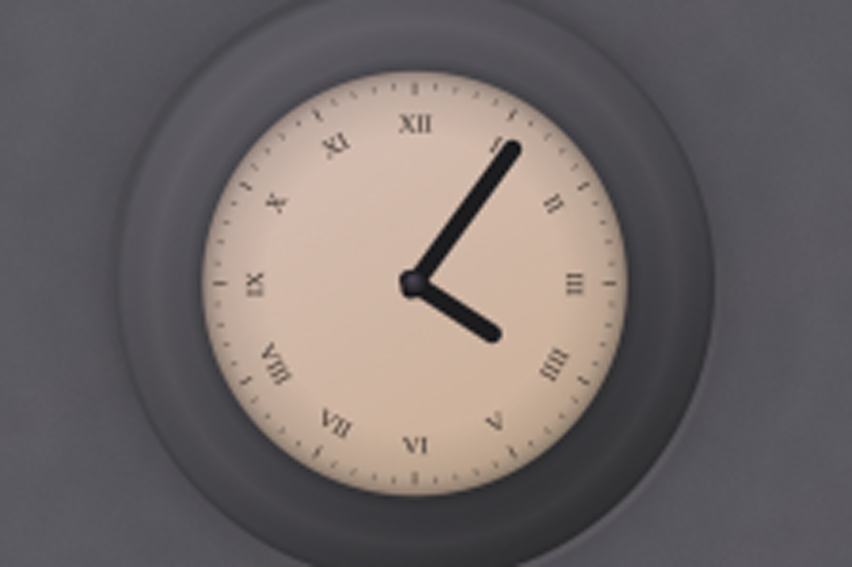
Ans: {"hour": 4, "minute": 6}
